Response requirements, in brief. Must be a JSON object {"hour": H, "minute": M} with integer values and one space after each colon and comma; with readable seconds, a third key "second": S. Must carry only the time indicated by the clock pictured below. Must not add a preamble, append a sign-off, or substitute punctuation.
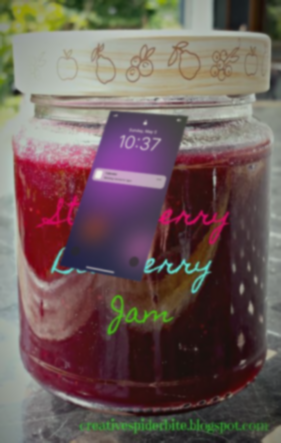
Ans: {"hour": 10, "minute": 37}
